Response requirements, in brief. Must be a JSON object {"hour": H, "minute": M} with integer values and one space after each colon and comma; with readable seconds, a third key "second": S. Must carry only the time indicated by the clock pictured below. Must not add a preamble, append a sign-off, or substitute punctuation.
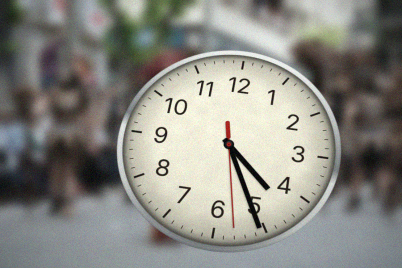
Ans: {"hour": 4, "minute": 25, "second": 28}
